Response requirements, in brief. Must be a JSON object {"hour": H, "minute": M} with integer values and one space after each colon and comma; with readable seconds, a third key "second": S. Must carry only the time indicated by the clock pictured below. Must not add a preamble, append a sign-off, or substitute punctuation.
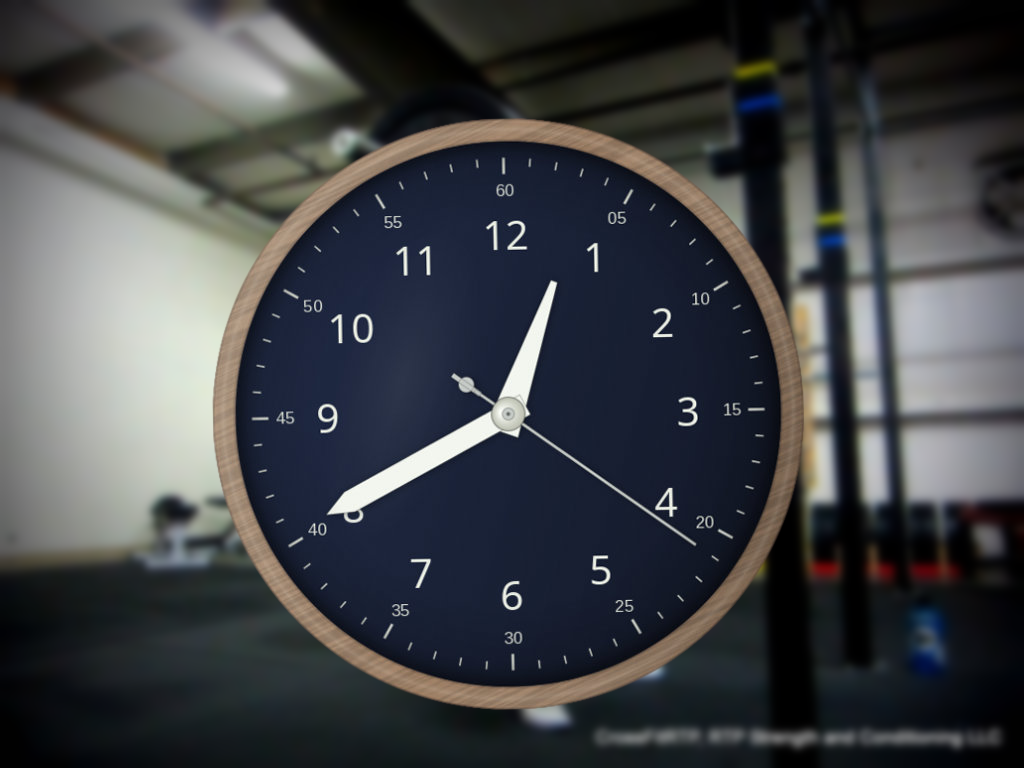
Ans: {"hour": 12, "minute": 40, "second": 21}
